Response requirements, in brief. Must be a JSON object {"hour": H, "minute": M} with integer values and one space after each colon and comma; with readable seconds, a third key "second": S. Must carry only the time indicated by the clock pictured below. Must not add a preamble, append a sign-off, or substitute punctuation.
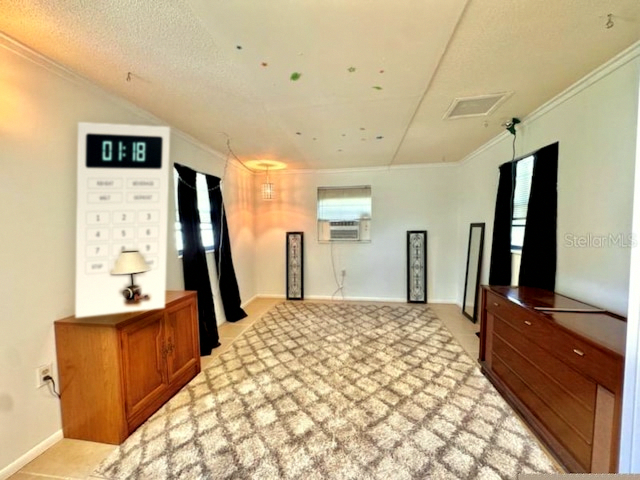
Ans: {"hour": 1, "minute": 18}
